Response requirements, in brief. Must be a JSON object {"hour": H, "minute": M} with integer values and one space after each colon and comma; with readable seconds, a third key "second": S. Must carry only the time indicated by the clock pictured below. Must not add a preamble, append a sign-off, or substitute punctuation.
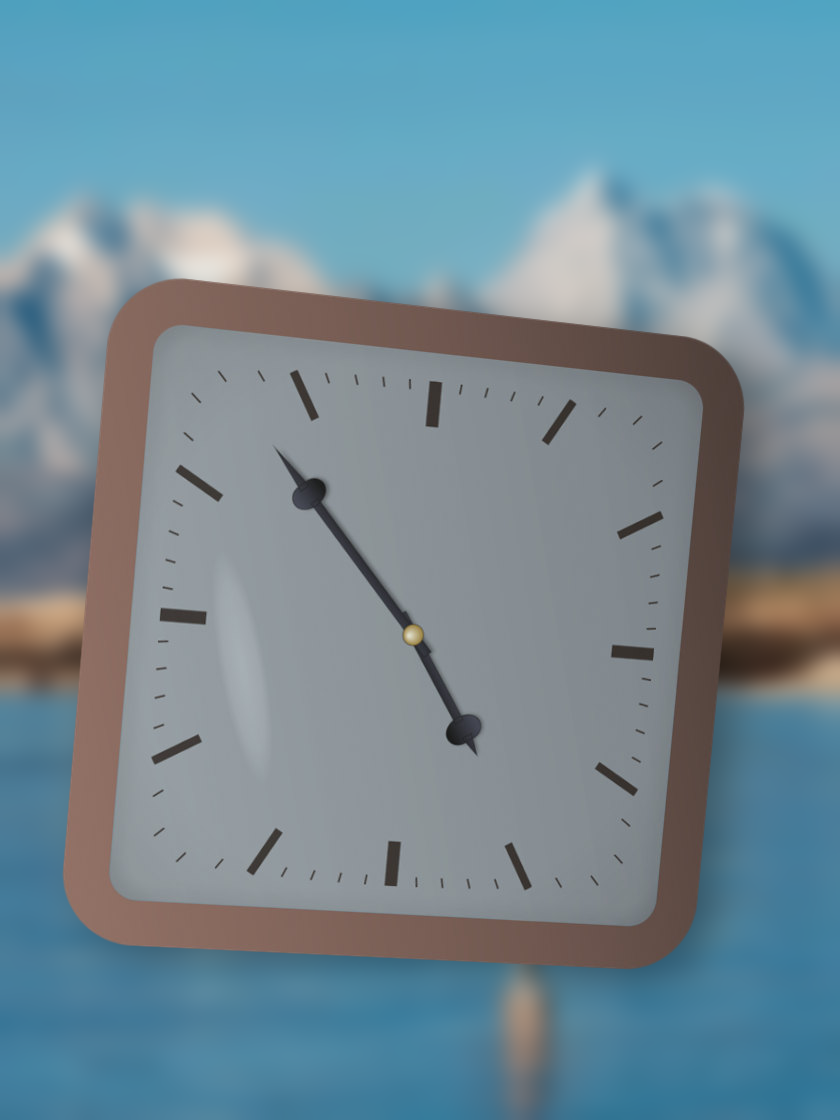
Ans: {"hour": 4, "minute": 53}
